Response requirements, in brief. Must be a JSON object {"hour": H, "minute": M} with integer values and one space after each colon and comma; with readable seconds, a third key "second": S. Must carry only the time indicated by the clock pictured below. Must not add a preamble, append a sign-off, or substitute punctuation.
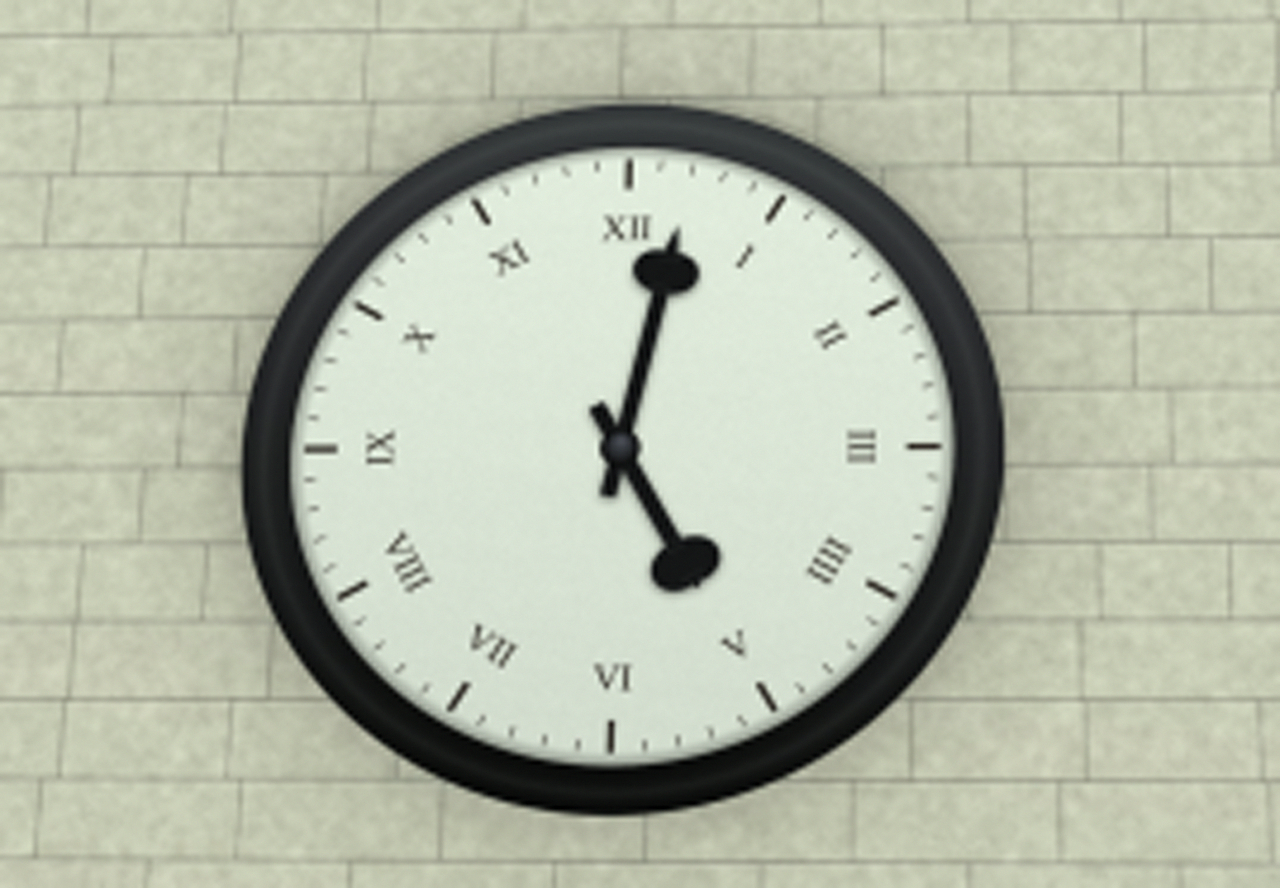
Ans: {"hour": 5, "minute": 2}
